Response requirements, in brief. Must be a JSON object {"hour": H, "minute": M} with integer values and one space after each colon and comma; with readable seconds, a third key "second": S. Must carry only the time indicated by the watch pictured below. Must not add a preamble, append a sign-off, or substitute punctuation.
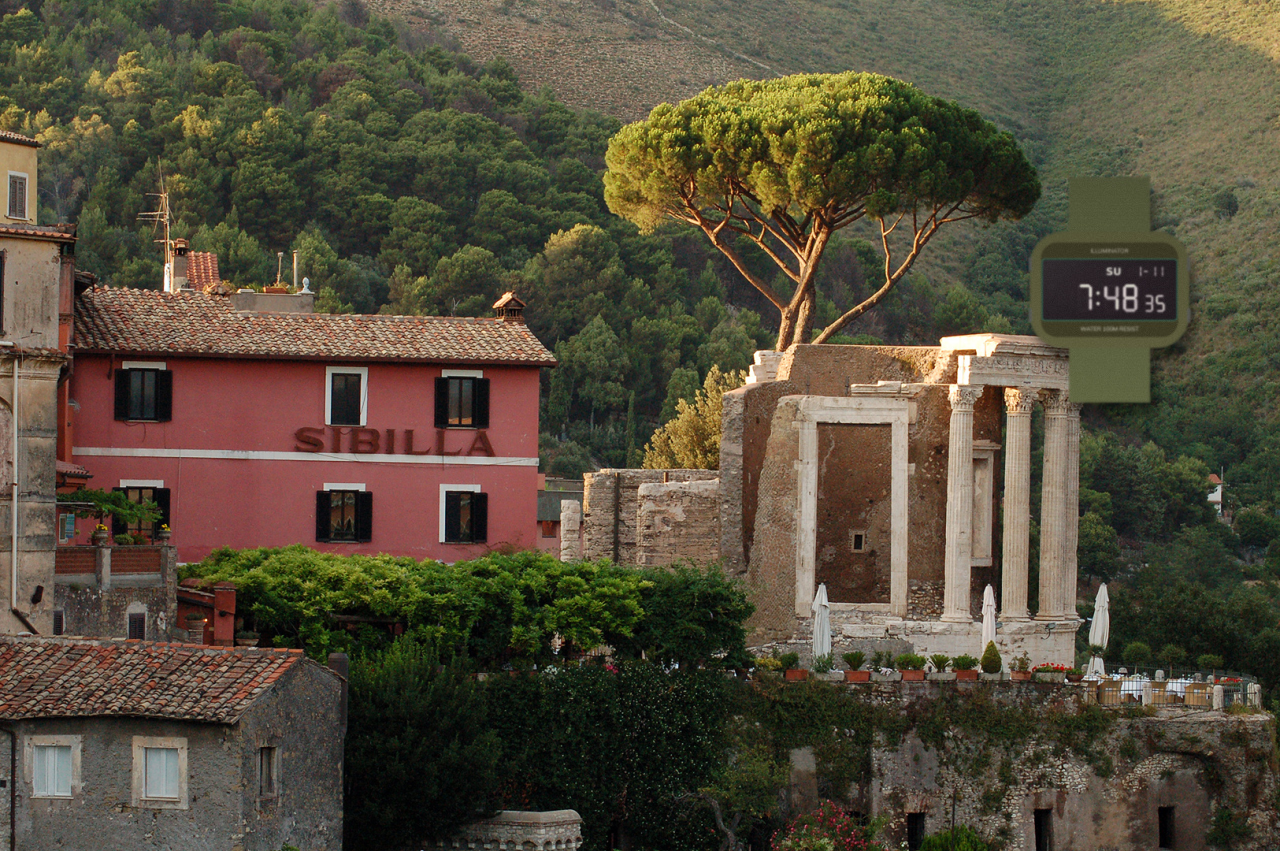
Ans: {"hour": 7, "minute": 48, "second": 35}
